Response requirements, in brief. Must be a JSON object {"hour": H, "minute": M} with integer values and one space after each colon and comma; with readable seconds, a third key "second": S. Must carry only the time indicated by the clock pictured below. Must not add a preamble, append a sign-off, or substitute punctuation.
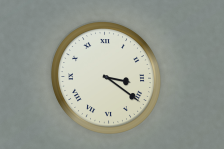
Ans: {"hour": 3, "minute": 21}
